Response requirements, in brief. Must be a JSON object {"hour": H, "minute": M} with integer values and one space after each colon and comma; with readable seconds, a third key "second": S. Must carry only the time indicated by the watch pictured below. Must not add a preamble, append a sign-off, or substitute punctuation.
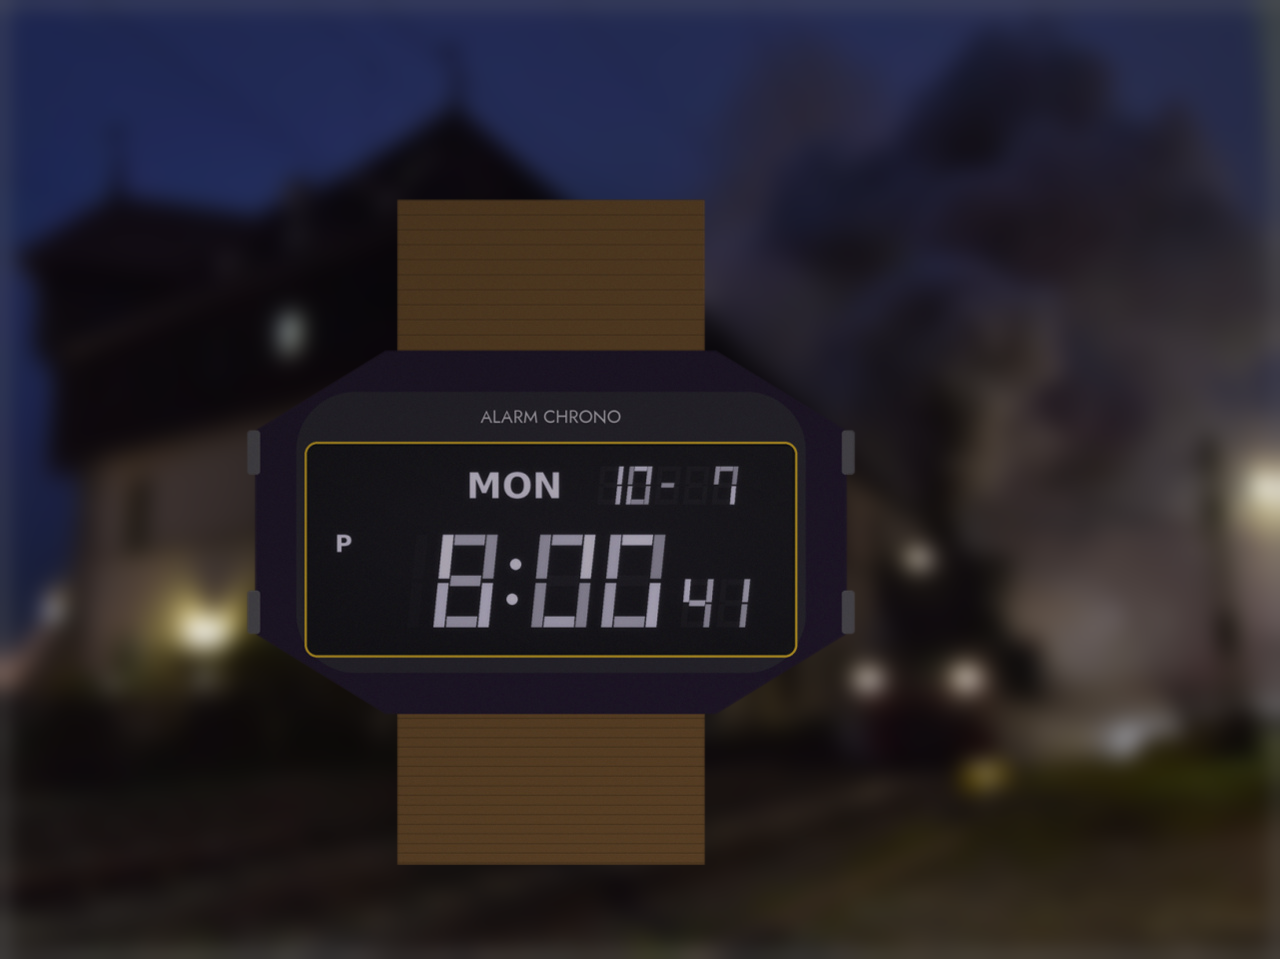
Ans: {"hour": 8, "minute": 0, "second": 41}
